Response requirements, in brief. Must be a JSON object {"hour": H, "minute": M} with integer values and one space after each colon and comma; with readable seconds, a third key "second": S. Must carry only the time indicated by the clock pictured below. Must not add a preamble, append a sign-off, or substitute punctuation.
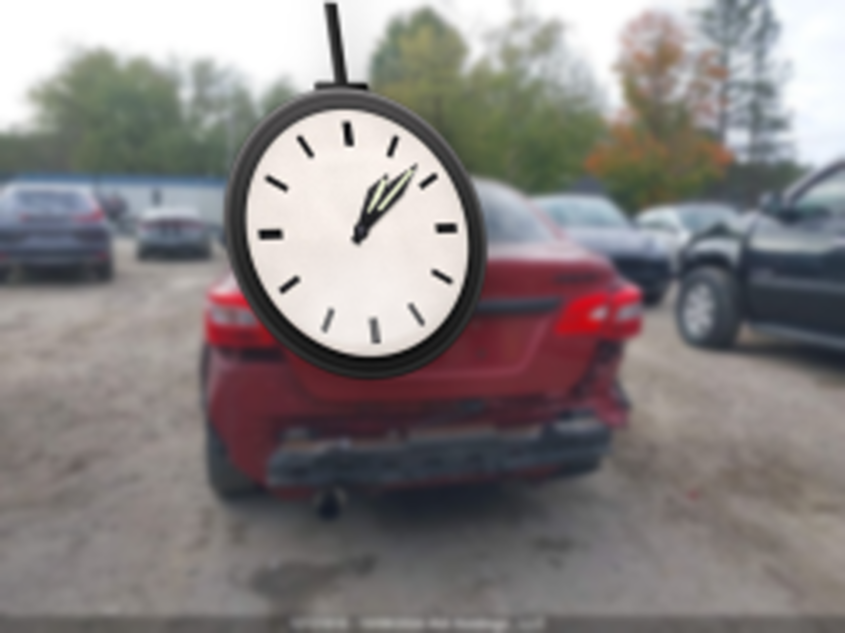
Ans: {"hour": 1, "minute": 8}
